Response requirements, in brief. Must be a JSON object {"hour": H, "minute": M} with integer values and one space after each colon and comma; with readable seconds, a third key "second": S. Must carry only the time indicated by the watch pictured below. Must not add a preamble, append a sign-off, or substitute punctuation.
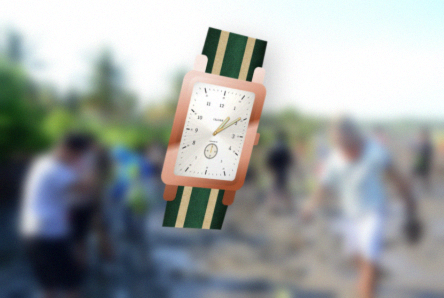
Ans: {"hour": 1, "minute": 9}
